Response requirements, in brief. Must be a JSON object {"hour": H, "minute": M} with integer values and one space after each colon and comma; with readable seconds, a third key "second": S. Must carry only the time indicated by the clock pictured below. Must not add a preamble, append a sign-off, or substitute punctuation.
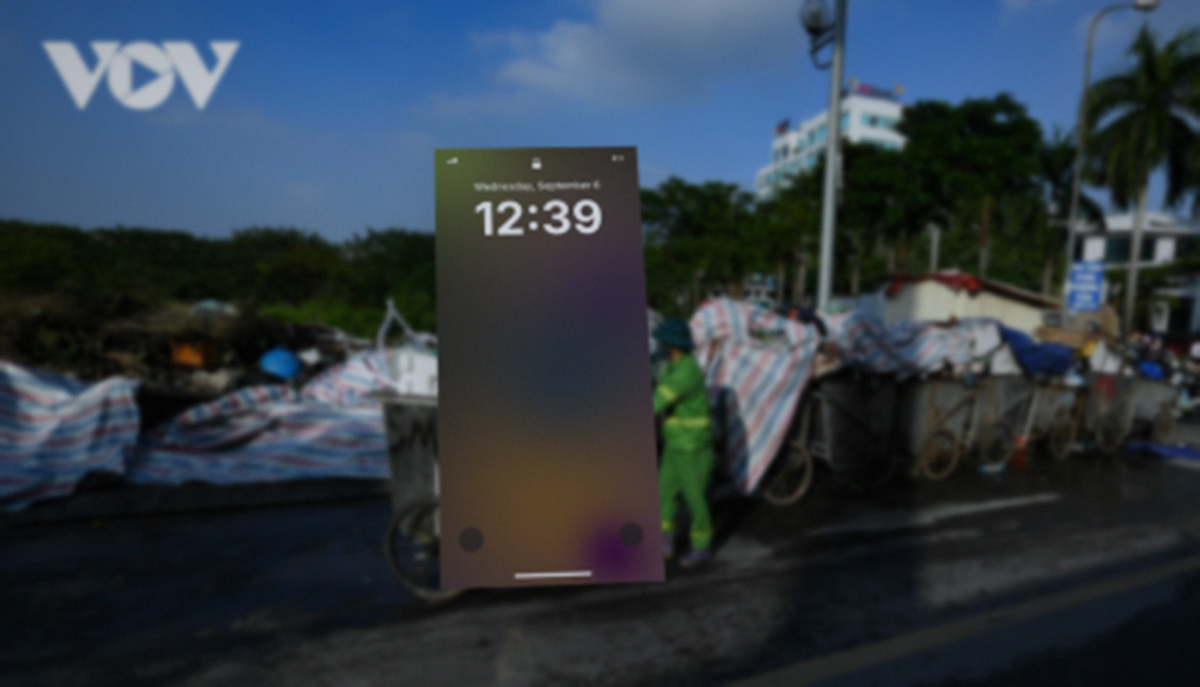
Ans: {"hour": 12, "minute": 39}
